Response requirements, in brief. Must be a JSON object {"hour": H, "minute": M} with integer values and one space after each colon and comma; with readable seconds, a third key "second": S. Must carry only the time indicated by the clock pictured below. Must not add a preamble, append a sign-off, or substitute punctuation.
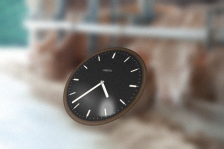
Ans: {"hour": 4, "minute": 37}
